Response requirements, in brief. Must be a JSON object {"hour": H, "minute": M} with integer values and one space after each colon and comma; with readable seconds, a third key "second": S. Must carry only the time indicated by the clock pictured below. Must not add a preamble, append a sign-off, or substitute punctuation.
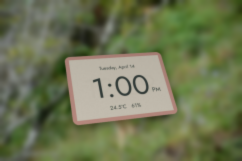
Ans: {"hour": 1, "minute": 0}
